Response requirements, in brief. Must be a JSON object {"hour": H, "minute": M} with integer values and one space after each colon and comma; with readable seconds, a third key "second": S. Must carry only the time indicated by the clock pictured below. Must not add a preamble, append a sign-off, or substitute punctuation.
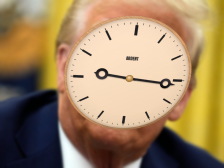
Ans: {"hour": 9, "minute": 16}
